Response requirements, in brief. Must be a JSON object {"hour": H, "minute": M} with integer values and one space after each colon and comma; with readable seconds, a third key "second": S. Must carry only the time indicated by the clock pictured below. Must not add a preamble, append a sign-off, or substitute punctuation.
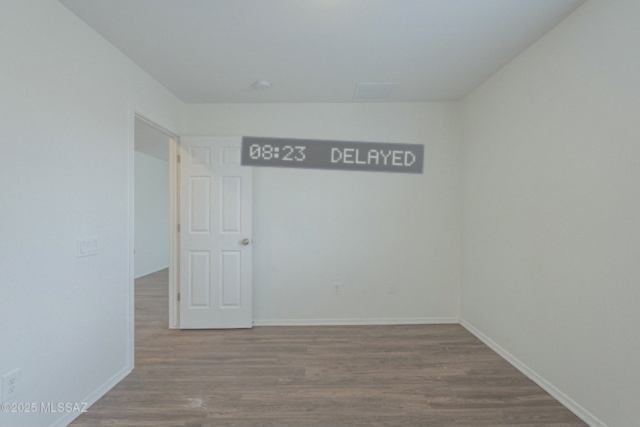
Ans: {"hour": 8, "minute": 23}
